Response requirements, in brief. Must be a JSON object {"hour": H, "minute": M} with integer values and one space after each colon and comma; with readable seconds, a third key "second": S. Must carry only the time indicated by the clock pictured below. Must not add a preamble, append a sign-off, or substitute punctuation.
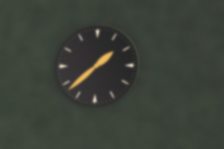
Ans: {"hour": 1, "minute": 38}
